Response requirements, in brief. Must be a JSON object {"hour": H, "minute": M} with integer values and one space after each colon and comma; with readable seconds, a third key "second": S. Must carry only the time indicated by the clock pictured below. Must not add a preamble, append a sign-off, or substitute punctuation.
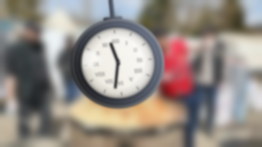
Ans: {"hour": 11, "minute": 32}
